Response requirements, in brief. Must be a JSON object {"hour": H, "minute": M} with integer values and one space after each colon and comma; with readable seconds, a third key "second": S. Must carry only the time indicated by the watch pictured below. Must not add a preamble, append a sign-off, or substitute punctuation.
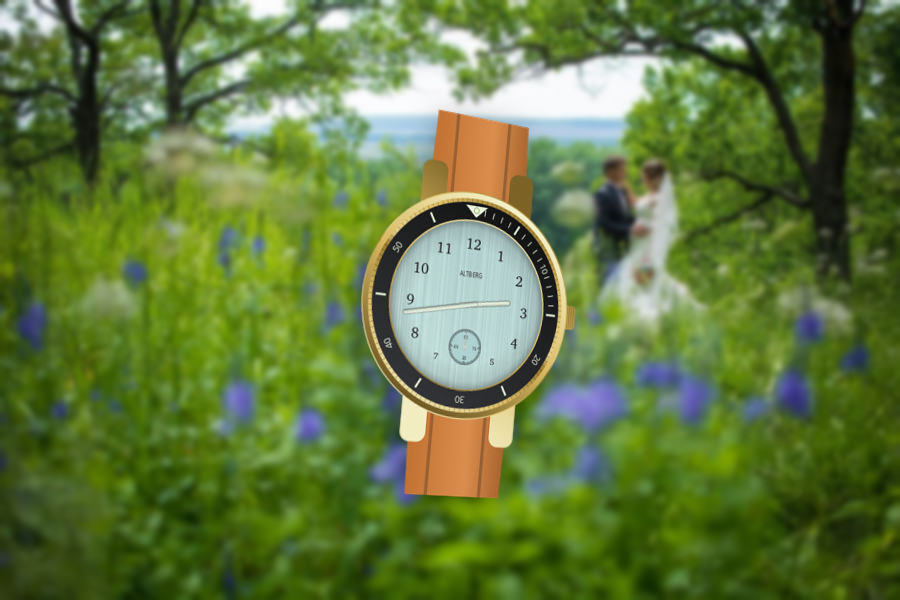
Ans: {"hour": 2, "minute": 43}
